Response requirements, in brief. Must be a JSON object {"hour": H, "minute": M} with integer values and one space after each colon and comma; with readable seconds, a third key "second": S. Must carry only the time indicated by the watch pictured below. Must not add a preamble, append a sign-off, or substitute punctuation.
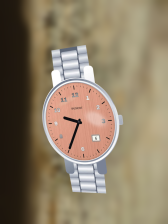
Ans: {"hour": 9, "minute": 35}
